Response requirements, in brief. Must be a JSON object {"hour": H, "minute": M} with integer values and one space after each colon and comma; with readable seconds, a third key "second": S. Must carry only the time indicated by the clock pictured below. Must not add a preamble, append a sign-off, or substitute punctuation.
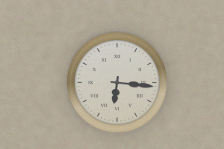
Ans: {"hour": 6, "minute": 16}
